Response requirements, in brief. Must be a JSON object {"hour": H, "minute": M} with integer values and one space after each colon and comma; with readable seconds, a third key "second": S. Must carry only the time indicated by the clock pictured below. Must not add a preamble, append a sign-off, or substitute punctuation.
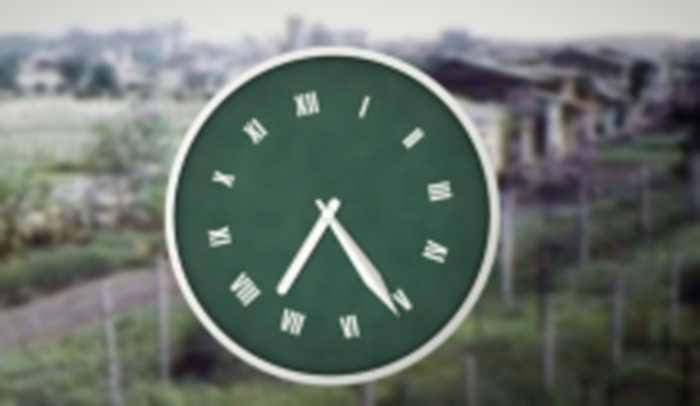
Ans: {"hour": 7, "minute": 26}
